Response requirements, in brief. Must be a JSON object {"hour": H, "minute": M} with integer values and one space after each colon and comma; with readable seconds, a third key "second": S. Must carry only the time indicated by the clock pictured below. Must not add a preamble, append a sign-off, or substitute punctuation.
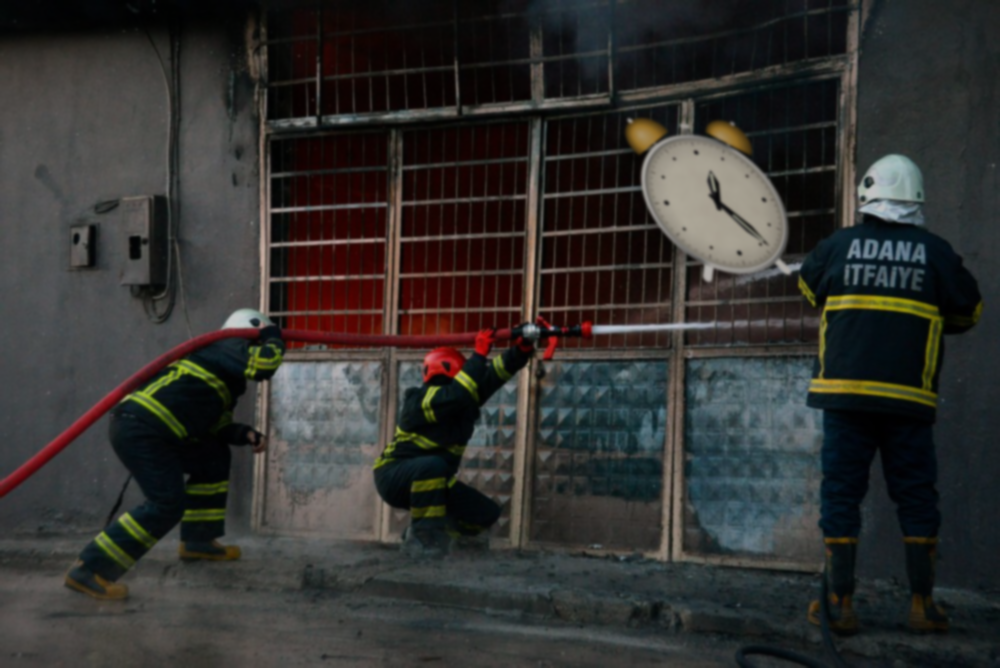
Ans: {"hour": 12, "minute": 24}
